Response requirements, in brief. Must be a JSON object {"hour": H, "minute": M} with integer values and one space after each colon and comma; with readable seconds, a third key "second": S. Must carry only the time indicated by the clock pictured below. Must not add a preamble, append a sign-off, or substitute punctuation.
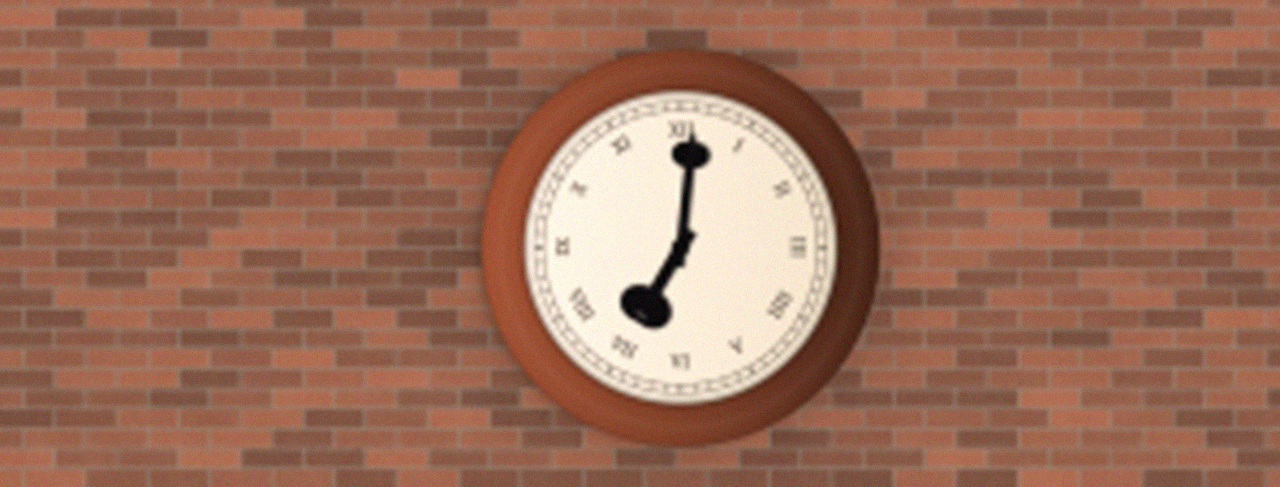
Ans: {"hour": 7, "minute": 1}
